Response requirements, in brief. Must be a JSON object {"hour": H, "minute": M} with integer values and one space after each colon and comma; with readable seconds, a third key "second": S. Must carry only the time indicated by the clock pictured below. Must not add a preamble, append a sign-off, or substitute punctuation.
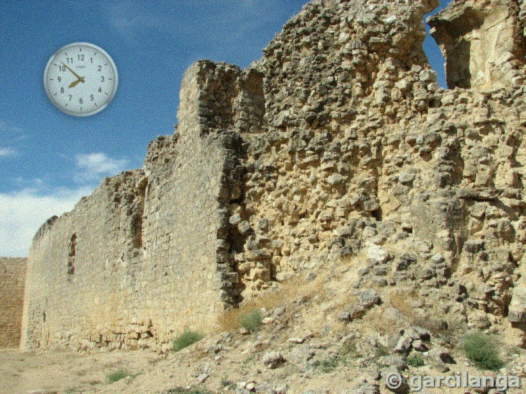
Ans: {"hour": 7, "minute": 52}
